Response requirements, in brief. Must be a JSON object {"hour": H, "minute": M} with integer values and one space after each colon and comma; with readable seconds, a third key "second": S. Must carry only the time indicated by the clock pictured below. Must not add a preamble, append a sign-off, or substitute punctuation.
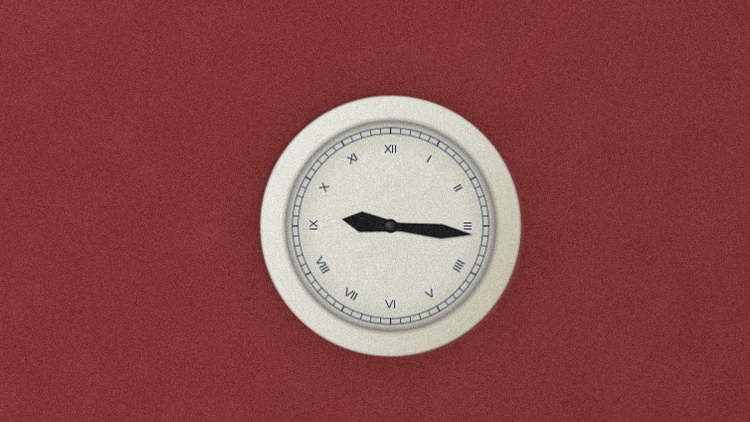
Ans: {"hour": 9, "minute": 16}
